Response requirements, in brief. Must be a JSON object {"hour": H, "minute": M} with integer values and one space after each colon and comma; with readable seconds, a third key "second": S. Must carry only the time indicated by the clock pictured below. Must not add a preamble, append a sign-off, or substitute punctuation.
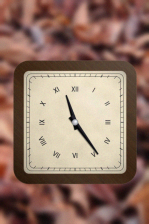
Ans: {"hour": 11, "minute": 24}
